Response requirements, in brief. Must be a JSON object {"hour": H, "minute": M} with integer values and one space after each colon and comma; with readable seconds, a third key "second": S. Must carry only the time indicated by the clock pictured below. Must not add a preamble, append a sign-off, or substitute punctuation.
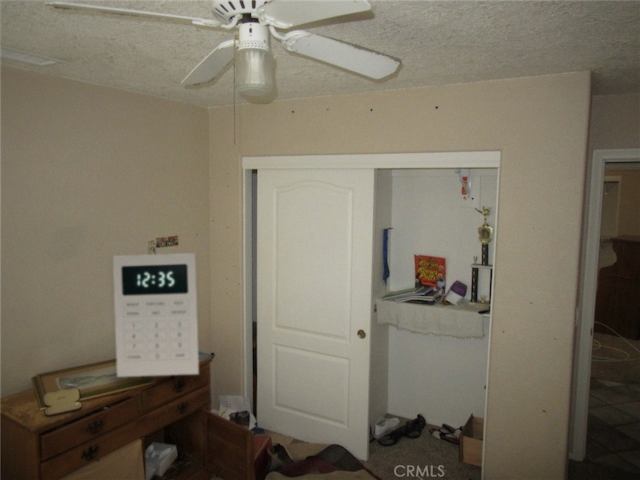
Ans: {"hour": 12, "minute": 35}
